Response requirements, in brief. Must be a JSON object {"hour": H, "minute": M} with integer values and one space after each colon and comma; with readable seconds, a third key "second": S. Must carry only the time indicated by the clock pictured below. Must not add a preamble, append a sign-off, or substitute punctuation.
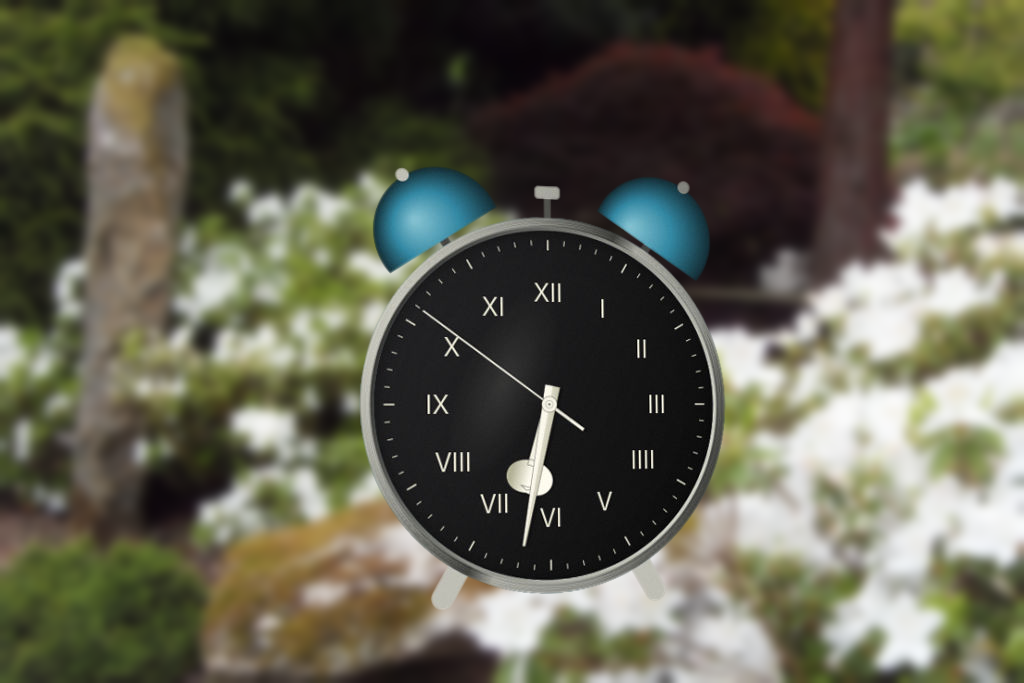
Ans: {"hour": 6, "minute": 31, "second": 51}
